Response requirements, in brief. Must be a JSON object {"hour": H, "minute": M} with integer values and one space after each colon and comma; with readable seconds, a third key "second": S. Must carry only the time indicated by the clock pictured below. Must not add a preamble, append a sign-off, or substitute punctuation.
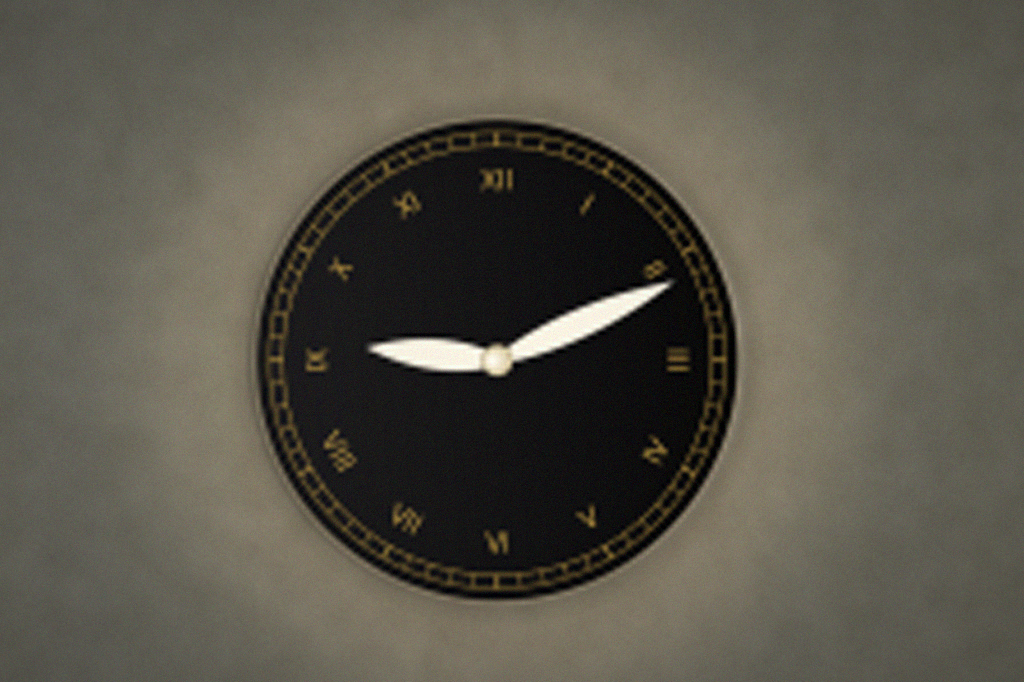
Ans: {"hour": 9, "minute": 11}
